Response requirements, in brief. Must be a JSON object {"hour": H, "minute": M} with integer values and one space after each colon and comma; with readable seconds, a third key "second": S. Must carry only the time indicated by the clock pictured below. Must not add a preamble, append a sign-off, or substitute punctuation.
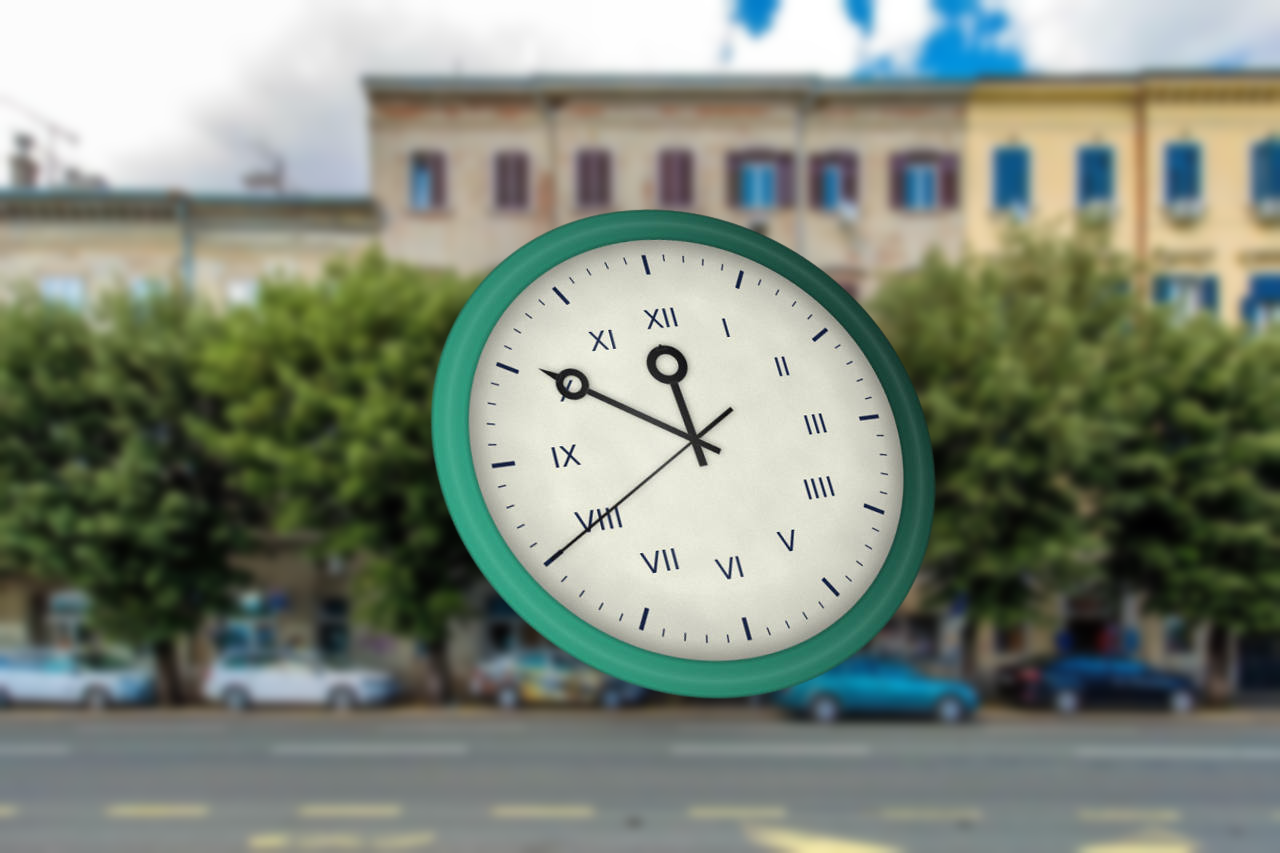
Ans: {"hour": 11, "minute": 50, "second": 40}
